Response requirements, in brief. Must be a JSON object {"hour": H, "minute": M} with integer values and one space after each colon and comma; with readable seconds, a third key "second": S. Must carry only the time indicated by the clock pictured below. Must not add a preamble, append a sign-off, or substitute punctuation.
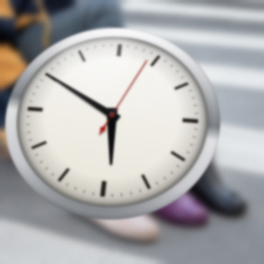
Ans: {"hour": 5, "minute": 50, "second": 4}
